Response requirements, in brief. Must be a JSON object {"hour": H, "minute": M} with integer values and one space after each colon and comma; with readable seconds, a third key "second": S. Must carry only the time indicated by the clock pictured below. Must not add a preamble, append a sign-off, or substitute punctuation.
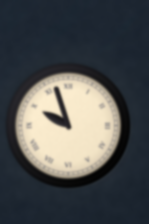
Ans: {"hour": 9, "minute": 57}
